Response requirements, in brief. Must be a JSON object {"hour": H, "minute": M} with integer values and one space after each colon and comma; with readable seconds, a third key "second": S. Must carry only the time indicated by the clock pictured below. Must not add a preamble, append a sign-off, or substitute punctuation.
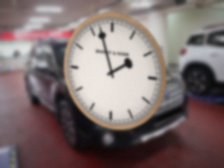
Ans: {"hour": 1, "minute": 57}
